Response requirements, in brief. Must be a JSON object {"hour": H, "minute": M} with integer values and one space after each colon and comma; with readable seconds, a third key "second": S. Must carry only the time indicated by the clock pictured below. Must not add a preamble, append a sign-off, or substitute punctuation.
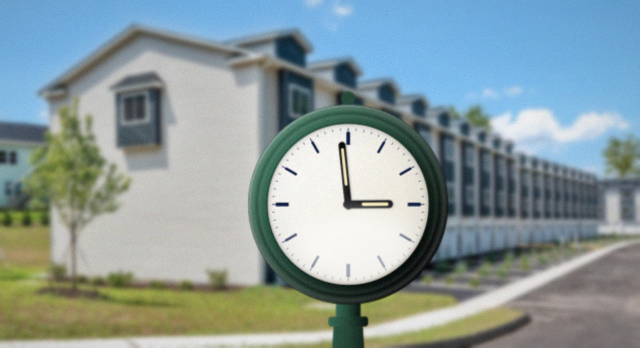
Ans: {"hour": 2, "minute": 59}
